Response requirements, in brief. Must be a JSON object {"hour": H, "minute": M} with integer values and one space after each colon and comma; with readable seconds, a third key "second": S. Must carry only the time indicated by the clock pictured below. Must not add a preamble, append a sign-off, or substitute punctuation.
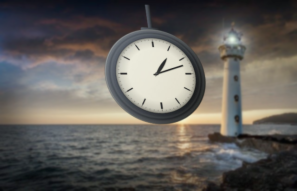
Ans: {"hour": 1, "minute": 12}
